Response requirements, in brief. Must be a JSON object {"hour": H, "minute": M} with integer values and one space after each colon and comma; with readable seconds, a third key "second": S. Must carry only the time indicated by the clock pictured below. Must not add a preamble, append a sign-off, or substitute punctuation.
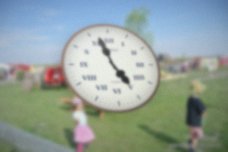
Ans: {"hour": 4, "minute": 57}
